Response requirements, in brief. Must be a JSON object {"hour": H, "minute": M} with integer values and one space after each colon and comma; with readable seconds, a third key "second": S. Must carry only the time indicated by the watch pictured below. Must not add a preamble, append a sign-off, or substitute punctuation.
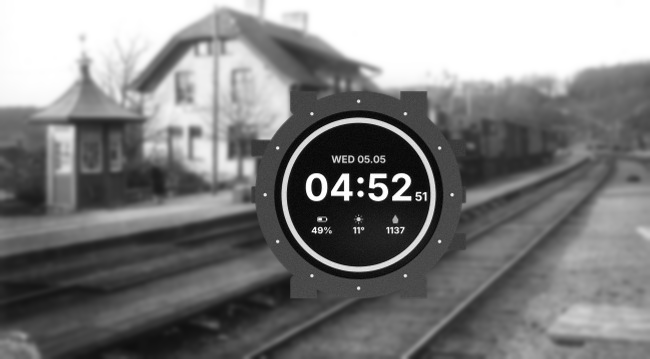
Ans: {"hour": 4, "minute": 52, "second": 51}
